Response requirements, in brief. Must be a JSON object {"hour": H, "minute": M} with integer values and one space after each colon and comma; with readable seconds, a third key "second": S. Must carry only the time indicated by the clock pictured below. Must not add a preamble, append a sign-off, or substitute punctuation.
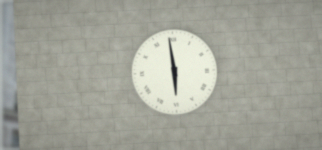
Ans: {"hour": 5, "minute": 59}
